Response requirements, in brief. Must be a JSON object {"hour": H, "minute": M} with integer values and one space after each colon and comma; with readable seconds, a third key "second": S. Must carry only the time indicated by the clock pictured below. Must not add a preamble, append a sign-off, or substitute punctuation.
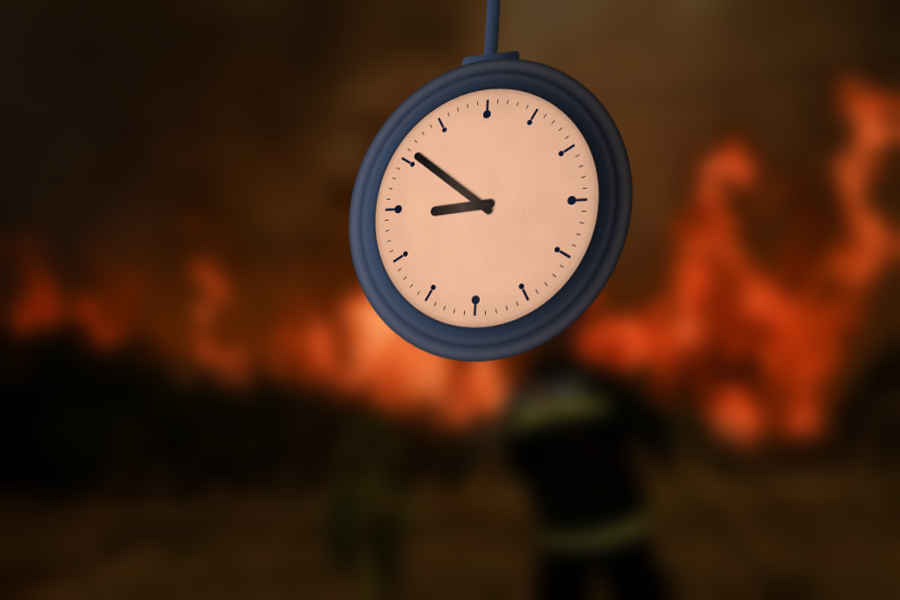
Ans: {"hour": 8, "minute": 51}
